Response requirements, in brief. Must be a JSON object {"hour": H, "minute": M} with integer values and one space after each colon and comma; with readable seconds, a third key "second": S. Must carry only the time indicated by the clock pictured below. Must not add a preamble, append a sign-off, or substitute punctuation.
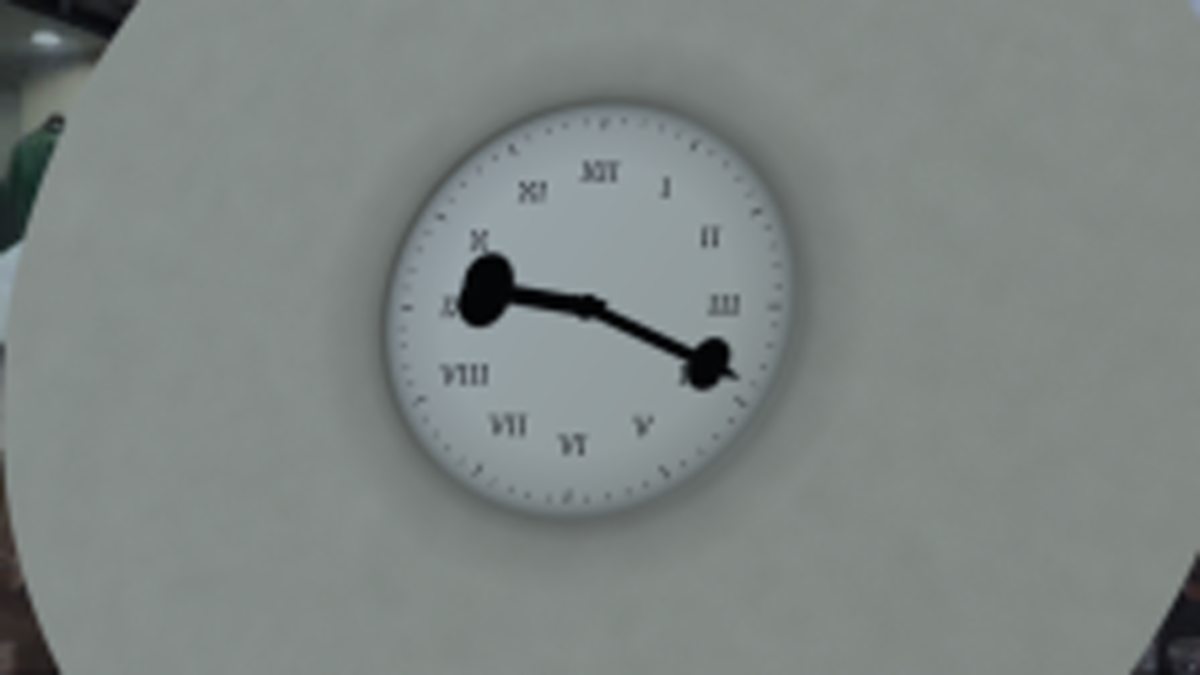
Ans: {"hour": 9, "minute": 19}
